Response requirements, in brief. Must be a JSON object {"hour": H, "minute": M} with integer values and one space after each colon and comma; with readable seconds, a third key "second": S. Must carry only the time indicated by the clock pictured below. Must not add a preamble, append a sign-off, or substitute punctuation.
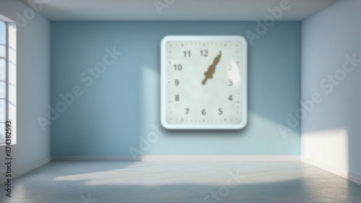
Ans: {"hour": 1, "minute": 5}
